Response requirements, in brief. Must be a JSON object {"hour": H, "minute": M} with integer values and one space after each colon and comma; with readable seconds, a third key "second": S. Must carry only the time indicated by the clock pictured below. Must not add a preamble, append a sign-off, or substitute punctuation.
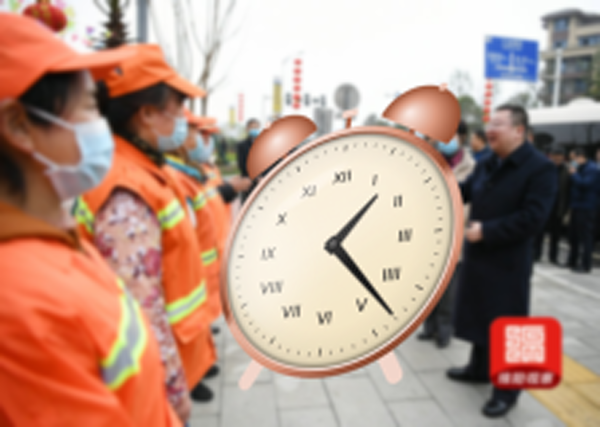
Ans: {"hour": 1, "minute": 23}
